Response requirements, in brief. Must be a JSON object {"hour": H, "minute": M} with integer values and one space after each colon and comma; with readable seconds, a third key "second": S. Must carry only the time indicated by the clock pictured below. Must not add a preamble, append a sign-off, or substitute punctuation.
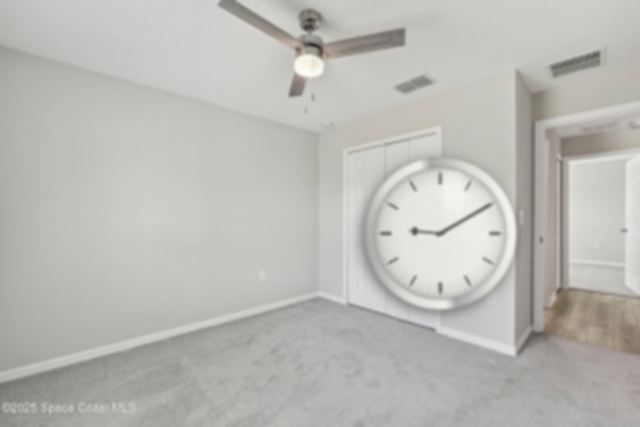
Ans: {"hour": 9, "minute": 10}
